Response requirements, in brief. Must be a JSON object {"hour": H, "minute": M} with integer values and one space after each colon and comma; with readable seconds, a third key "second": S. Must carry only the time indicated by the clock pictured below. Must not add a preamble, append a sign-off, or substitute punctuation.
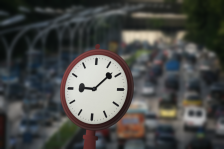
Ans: {"hour": 9, "minute": 8}
